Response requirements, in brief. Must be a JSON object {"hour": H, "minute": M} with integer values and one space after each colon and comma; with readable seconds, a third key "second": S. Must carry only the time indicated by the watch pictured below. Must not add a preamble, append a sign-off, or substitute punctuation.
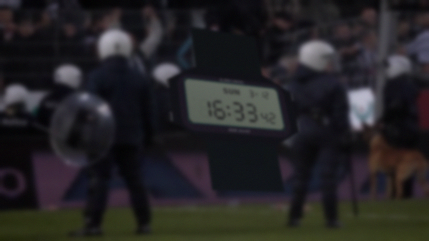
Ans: {"hour": 16, "minute": 33, "second": 42}
